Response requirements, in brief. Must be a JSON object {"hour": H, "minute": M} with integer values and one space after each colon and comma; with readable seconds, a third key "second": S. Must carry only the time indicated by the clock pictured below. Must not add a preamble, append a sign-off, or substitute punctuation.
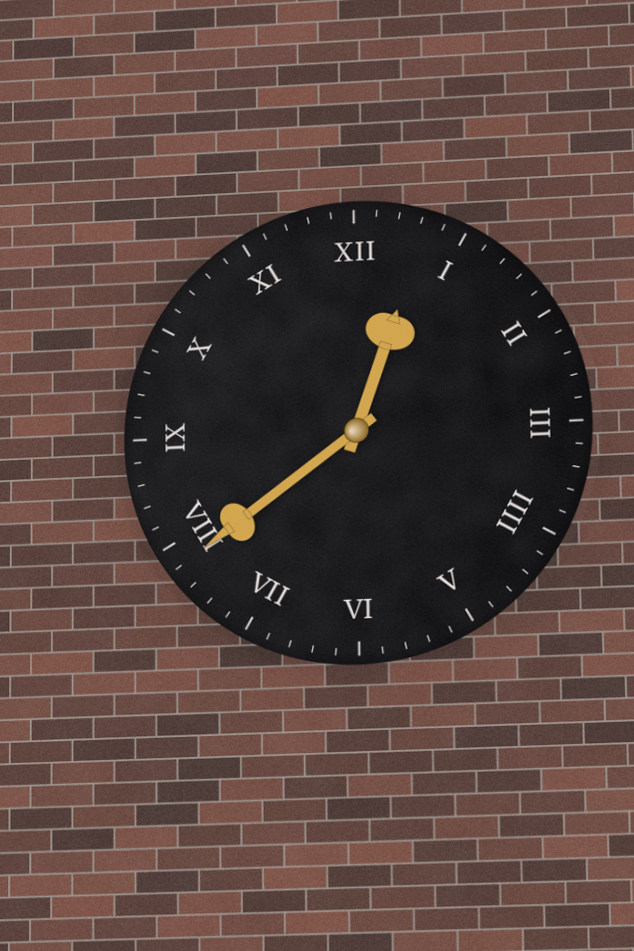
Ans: {"hour": 12, "minute": 39}
